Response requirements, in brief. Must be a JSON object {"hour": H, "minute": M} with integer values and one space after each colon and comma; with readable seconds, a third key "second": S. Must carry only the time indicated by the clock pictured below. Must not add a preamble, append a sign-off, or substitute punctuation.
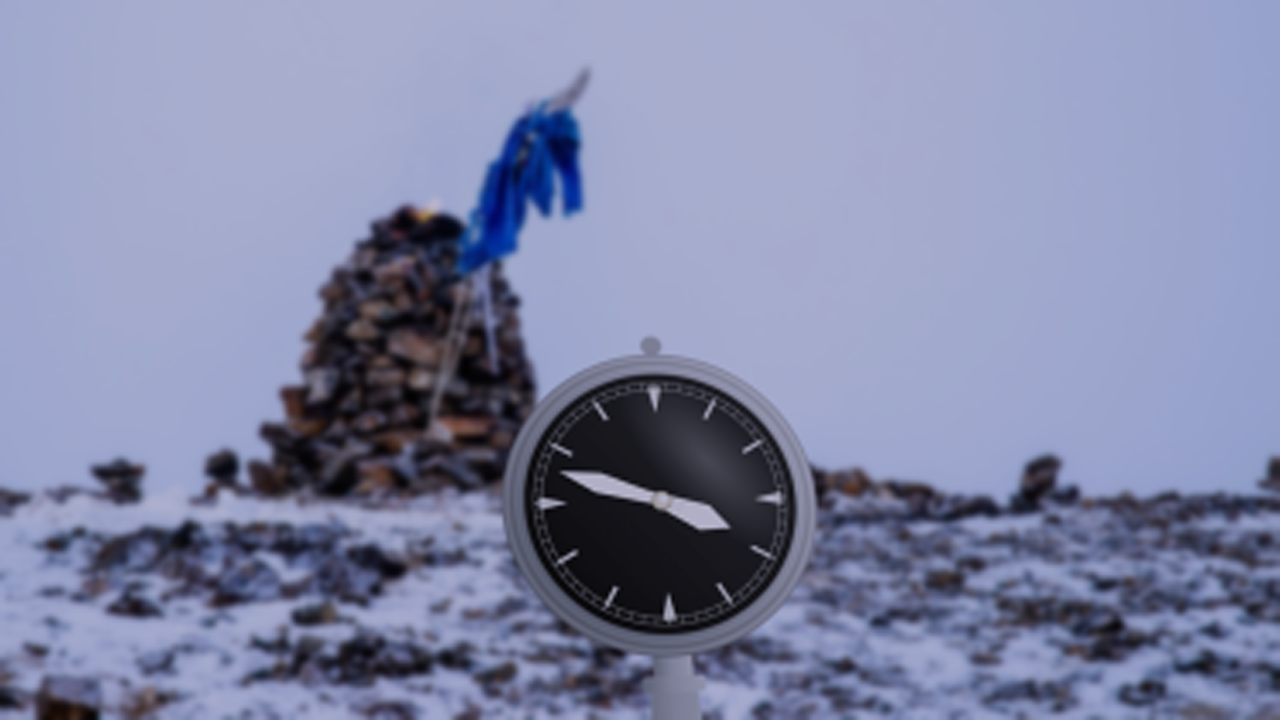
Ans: {"hour": 3, "minute": 48}
